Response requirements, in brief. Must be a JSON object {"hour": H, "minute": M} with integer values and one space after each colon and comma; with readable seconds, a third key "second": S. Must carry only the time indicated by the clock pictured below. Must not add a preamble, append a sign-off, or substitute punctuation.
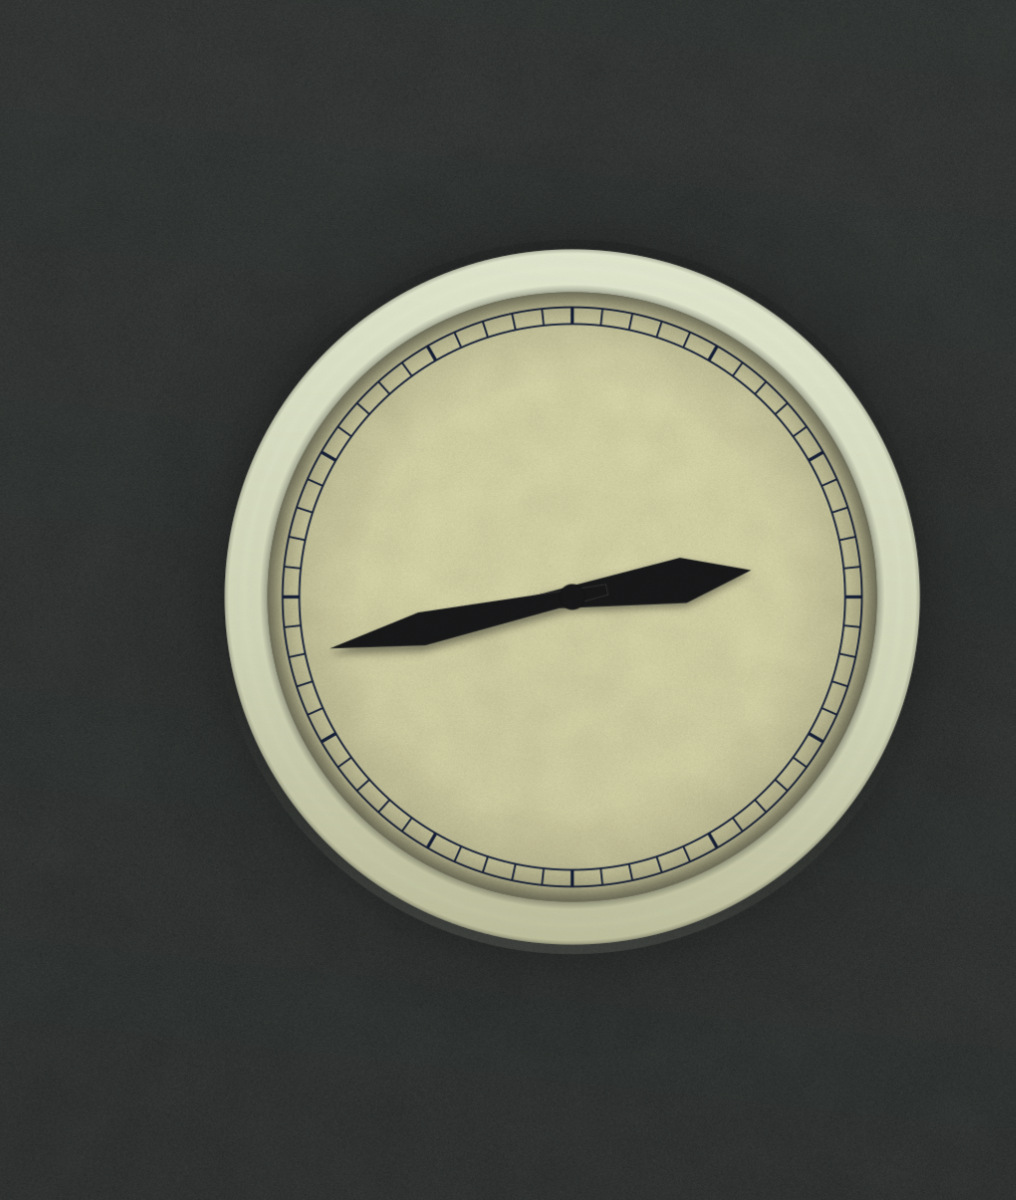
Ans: {"hour": 2, "minute": 43}
